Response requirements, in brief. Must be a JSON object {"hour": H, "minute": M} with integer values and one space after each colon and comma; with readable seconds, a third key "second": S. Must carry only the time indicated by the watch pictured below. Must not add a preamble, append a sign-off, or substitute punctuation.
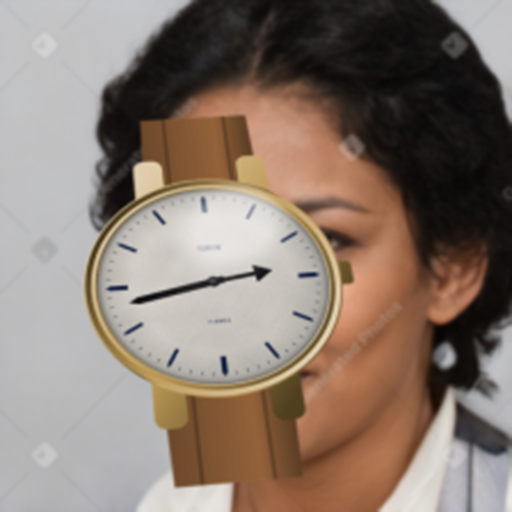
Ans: {"hour": 2, "minute": 43}
